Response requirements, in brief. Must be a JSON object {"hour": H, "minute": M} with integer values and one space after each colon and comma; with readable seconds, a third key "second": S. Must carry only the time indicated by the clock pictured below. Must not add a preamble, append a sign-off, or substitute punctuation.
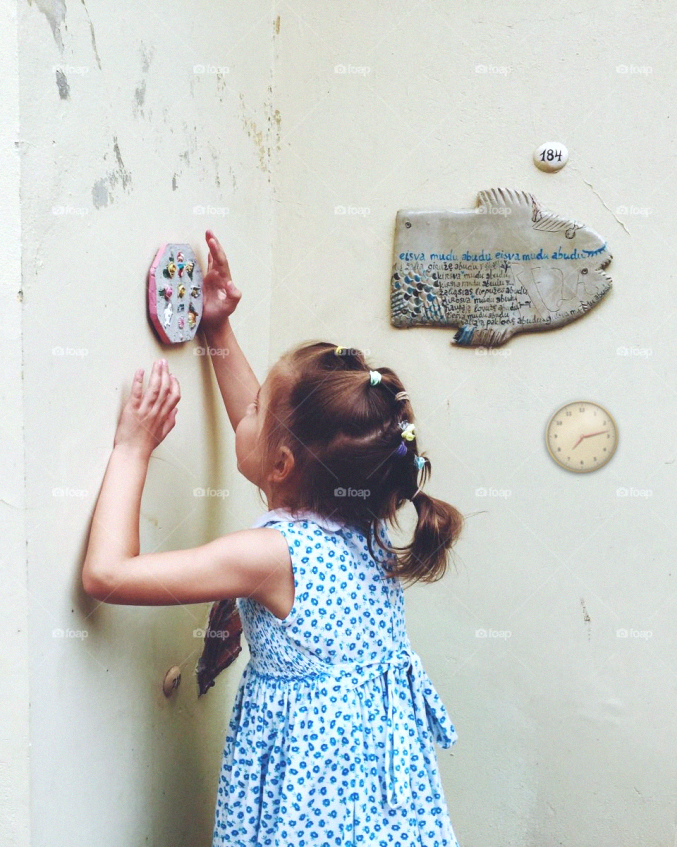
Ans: {"hour": 7, "minute": 13}
